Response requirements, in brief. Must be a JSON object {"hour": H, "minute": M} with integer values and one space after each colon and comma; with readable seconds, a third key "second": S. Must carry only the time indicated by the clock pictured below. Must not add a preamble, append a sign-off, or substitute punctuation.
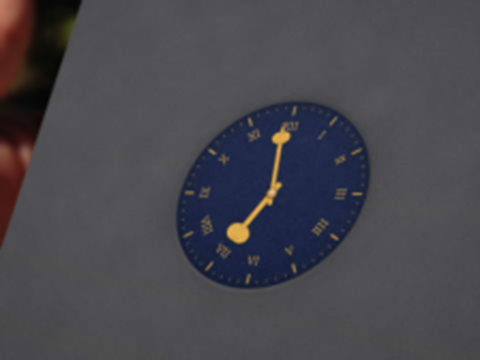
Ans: {"hour": 6, "minute": 59}
